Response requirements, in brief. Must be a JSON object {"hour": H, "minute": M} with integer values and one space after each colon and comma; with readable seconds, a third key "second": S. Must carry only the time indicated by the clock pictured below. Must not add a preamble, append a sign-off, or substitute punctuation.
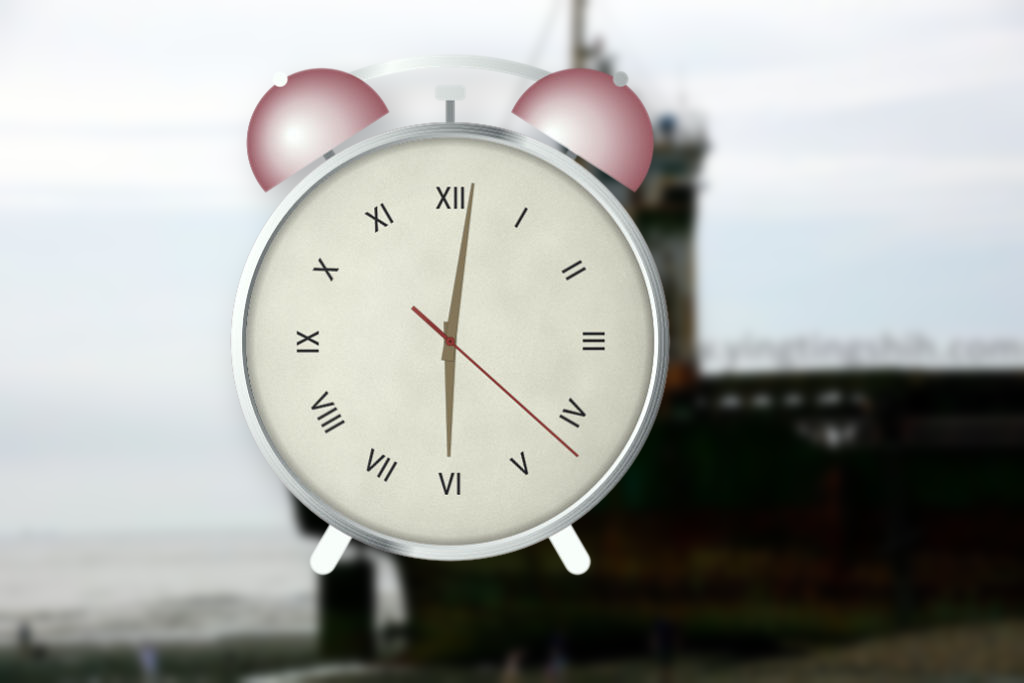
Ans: {"hour": 6, "minute": 1, "second": 22}
